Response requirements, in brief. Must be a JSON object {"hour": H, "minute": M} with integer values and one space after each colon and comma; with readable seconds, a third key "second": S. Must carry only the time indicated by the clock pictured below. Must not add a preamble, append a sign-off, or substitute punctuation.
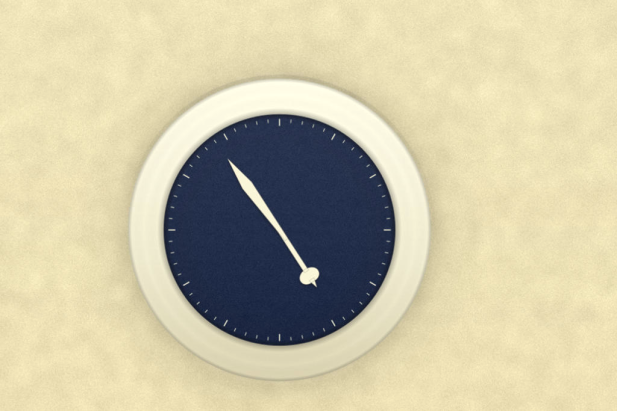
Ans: {"hour": 4, "minute": 54}
